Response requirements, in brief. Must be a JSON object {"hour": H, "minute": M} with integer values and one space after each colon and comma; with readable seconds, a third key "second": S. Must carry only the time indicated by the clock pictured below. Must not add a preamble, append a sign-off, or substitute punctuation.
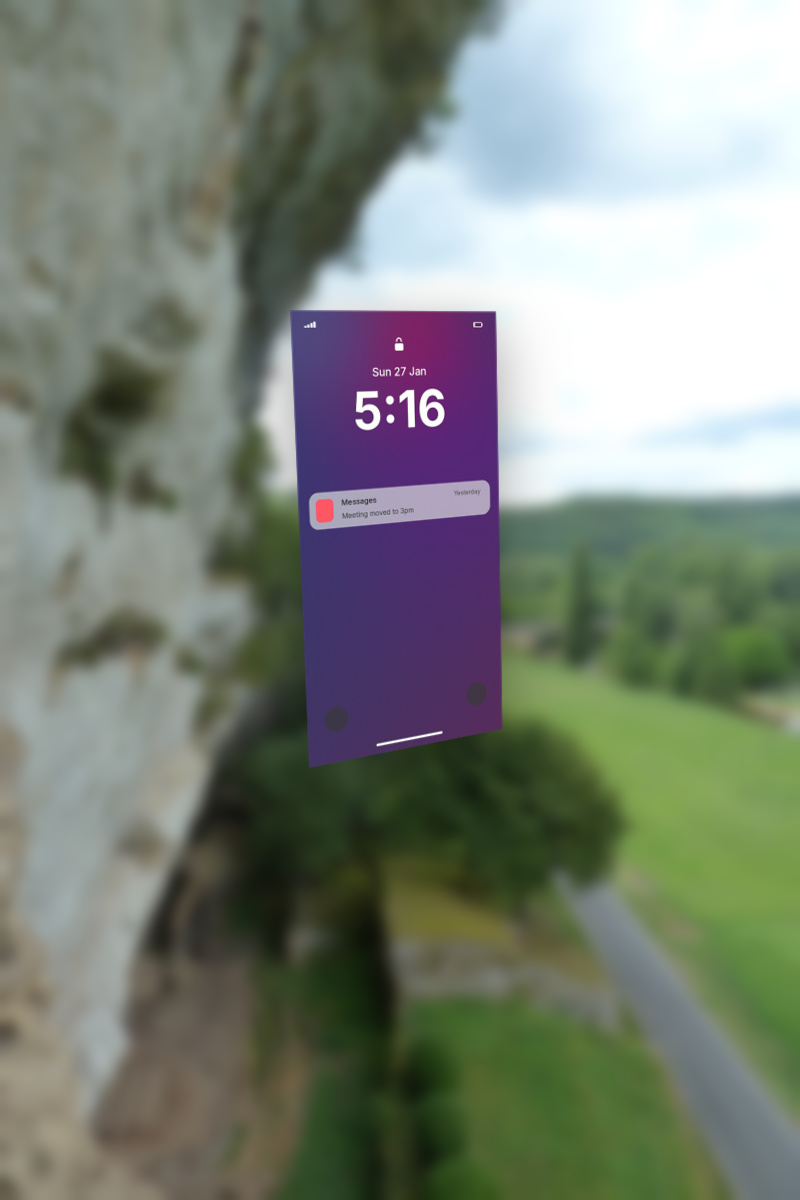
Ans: {"hour": 5, "minute": 16}
